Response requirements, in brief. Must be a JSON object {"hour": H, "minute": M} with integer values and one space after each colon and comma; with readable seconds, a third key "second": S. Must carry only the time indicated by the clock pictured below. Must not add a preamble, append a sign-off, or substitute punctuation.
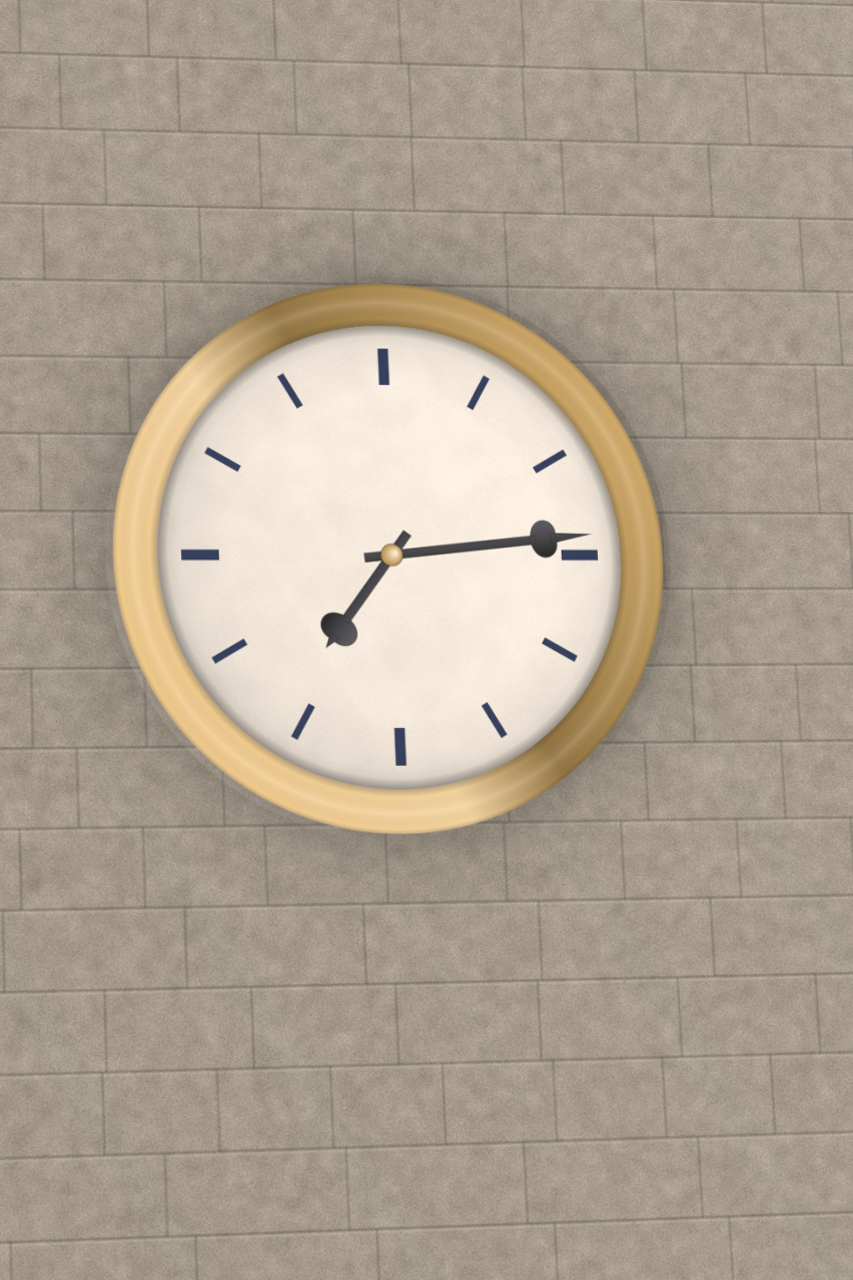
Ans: {"hour": 7, "minute": 14}
